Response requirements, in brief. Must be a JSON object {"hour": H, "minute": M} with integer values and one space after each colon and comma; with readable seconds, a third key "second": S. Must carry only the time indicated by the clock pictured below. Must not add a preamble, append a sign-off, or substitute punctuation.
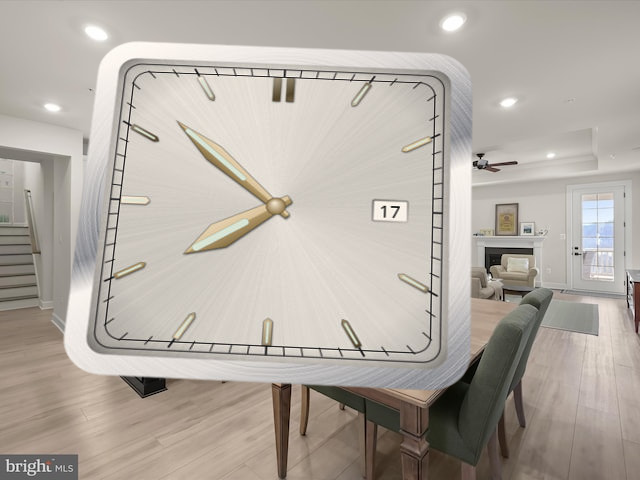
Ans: {"hour": 7, "minute": 52}
